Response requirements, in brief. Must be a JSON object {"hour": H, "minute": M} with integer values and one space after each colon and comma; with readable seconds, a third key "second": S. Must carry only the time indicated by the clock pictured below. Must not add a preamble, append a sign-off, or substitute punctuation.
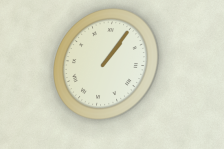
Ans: {"hour": 1, "minute": 5}
